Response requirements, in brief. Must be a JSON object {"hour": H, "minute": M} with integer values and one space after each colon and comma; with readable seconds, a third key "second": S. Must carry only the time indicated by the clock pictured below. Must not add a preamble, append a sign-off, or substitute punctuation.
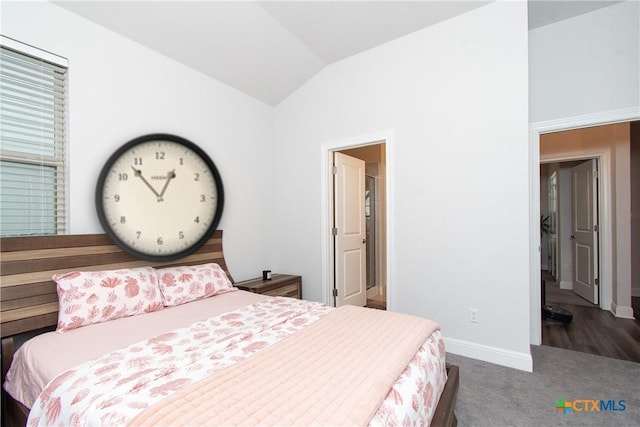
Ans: {"hour": 12, "minute": 53}
